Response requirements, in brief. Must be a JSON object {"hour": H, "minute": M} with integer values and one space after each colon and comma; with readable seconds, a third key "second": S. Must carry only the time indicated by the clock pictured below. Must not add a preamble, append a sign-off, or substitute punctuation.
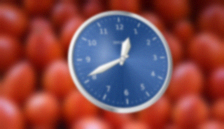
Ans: {"hour": 12, "minute": 41}
